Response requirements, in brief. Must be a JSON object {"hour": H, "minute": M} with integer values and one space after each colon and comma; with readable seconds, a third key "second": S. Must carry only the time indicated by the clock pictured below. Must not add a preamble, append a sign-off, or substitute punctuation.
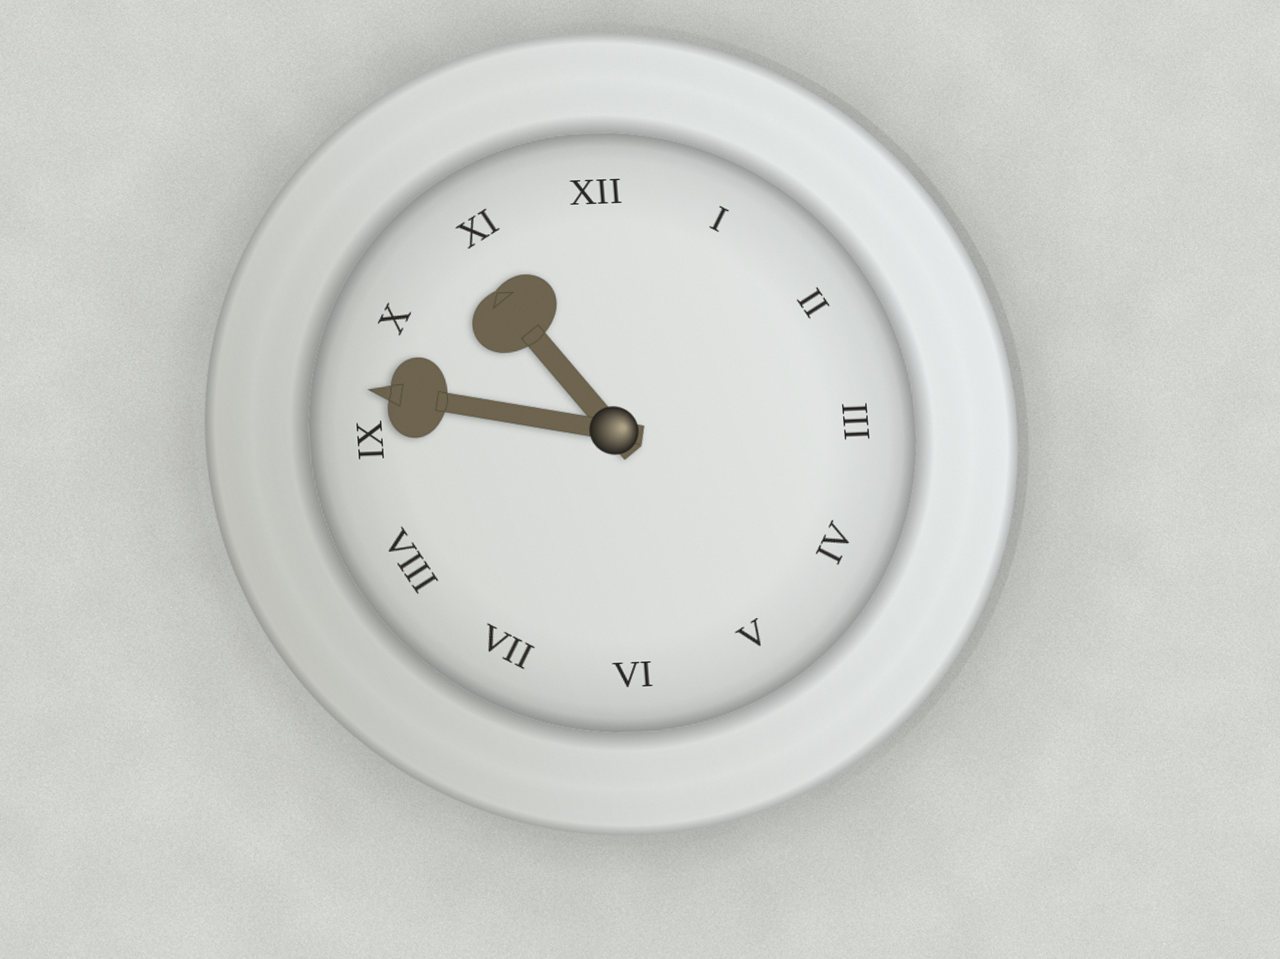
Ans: {"hour": 10, "minute": 47}
